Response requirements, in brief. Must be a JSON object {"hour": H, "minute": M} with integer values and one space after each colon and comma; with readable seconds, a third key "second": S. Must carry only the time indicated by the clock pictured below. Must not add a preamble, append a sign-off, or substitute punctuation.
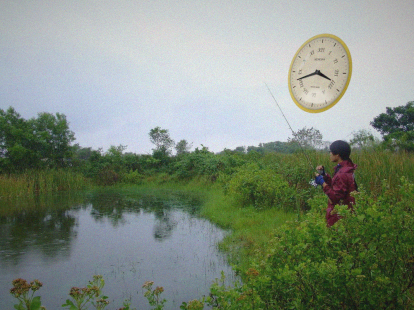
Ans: {"hour": 3, "minute": 42}
